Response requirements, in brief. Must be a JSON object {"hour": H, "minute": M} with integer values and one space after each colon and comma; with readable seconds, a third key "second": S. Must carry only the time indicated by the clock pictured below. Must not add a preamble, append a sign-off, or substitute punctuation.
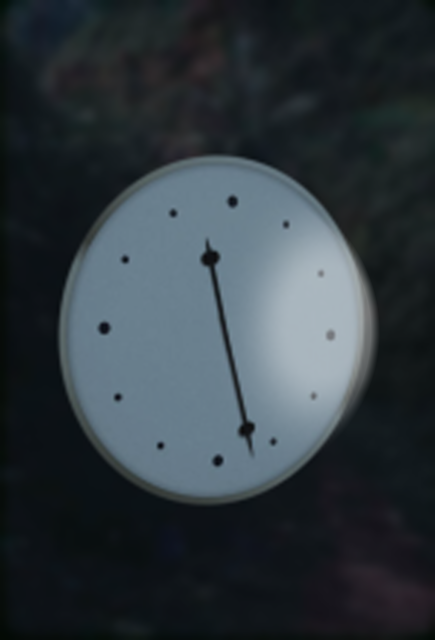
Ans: {"hour": 11, "minute": 27}
